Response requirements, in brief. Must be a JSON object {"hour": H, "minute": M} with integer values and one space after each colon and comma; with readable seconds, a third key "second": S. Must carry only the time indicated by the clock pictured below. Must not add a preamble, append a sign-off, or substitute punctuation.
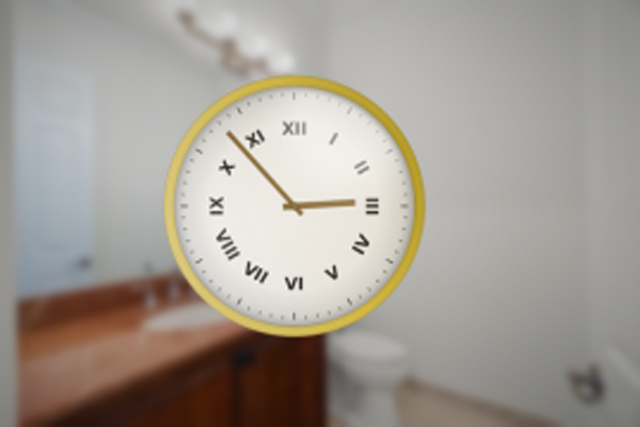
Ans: {"hour": 2, "minute": 53}
